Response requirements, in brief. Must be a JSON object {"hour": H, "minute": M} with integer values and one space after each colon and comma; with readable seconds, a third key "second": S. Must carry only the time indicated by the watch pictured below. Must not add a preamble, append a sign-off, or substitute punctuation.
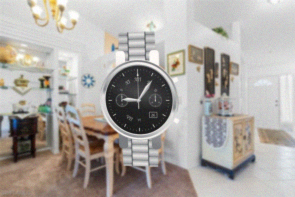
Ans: {"hour": 9, "minute": 6}
